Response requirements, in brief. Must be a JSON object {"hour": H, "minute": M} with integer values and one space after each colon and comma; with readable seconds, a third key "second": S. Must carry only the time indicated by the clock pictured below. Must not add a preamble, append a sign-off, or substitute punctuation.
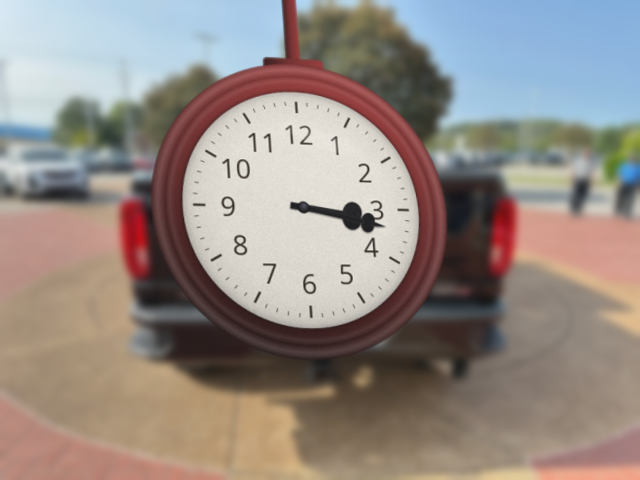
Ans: {"hour": 3, "minute": 17}
